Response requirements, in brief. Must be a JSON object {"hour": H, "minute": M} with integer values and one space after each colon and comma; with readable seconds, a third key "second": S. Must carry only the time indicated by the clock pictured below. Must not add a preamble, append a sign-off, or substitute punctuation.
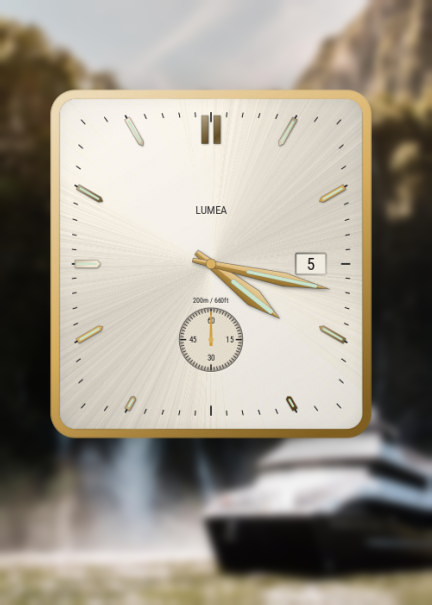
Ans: {"hour": 4, "minute": 17}
